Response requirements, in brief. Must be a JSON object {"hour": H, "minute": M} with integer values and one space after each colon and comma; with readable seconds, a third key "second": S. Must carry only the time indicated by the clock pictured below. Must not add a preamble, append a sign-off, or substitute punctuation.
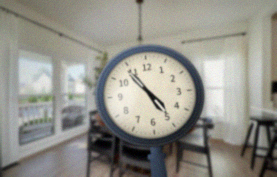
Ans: {"hour": 4, "minute": 54}
